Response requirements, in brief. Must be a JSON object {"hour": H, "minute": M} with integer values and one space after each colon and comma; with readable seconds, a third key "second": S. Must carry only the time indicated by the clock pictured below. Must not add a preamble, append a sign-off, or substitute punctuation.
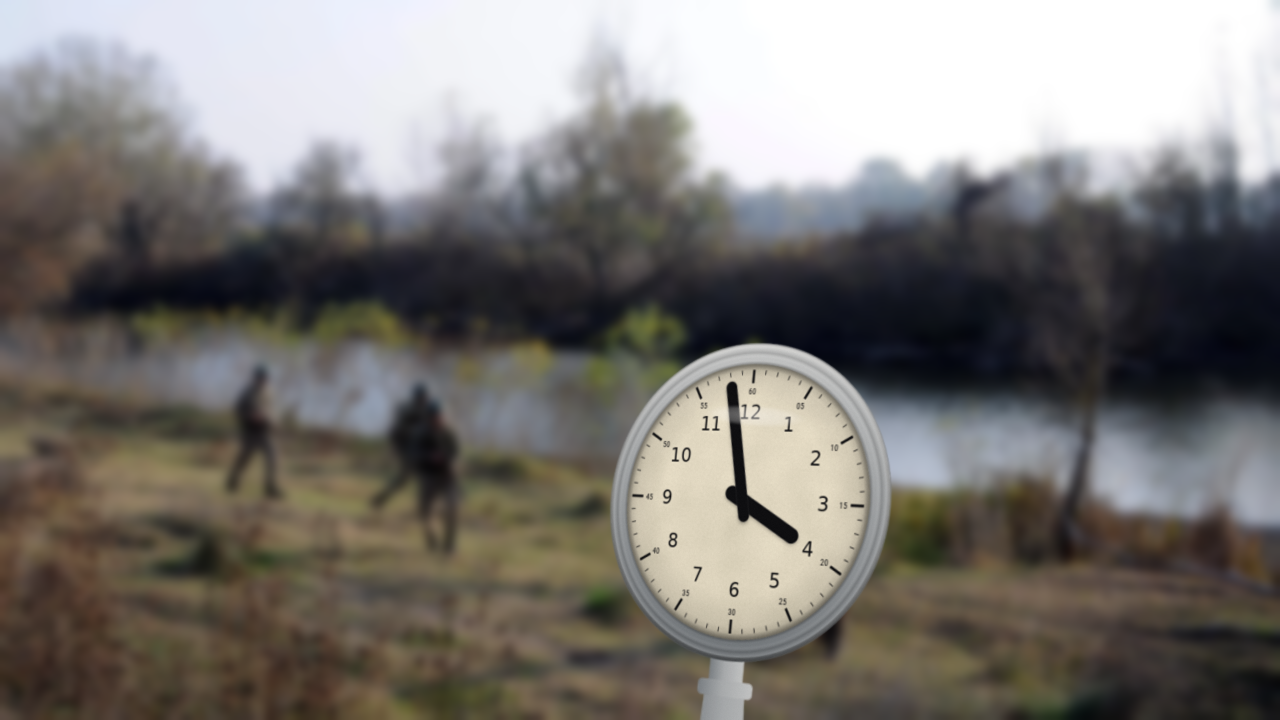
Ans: {"hour": 3, "minute": 58}
